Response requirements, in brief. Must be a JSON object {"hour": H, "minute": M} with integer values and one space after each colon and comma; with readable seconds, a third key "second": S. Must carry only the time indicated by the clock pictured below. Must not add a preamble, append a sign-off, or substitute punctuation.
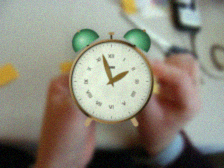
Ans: {"hour": 1, "minute": 57}
